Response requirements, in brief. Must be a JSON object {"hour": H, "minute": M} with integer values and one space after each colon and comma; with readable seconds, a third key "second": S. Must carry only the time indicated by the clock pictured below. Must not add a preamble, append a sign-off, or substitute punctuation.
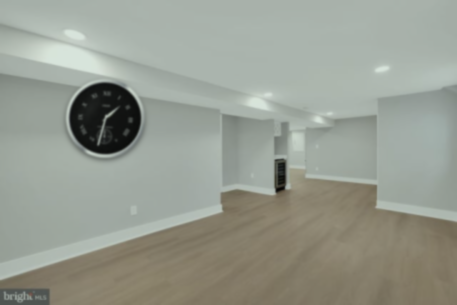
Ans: {"hour": 1, "minute": 32}
